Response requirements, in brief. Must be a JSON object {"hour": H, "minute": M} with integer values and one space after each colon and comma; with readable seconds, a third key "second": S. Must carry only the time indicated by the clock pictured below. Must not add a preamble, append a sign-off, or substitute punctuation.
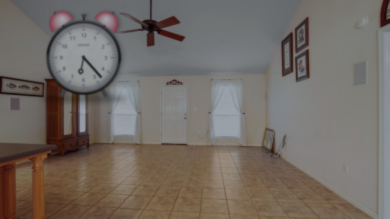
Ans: {"hour": 6, "minute": 23}
